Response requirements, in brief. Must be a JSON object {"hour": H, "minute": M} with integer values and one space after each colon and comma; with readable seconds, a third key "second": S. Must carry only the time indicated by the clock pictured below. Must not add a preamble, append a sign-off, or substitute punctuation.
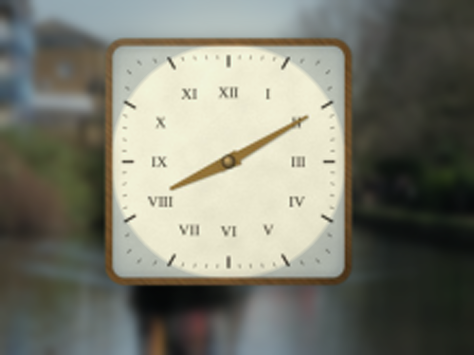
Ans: {"hour": 8, "minute": 10}
